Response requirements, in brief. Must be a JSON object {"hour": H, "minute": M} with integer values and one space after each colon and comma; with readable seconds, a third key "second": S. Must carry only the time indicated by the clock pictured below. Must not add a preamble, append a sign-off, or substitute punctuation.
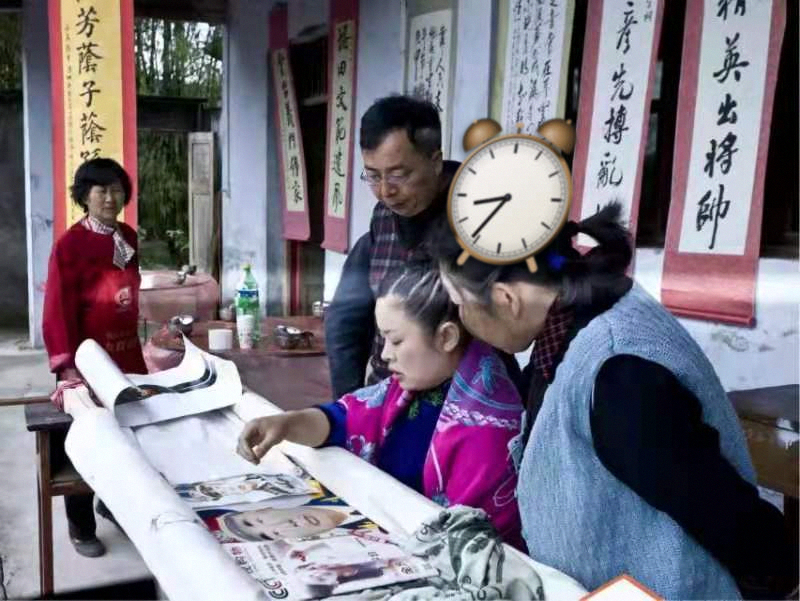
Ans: {"hour": 8, "minute": 36}
